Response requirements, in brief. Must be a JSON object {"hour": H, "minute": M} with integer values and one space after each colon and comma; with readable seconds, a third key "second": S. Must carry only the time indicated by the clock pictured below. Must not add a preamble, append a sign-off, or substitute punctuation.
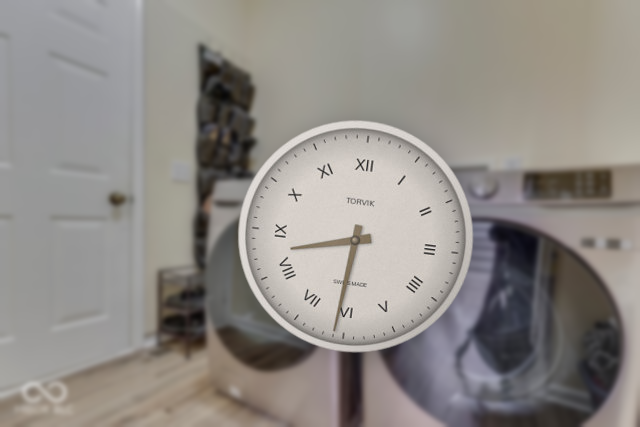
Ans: {"hour": 8, "minute": 31}
